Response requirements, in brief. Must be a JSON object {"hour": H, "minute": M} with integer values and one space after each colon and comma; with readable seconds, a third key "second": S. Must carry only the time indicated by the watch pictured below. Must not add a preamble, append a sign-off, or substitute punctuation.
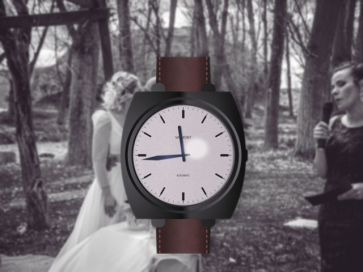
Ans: {"hour": 11, "minute": 44}
